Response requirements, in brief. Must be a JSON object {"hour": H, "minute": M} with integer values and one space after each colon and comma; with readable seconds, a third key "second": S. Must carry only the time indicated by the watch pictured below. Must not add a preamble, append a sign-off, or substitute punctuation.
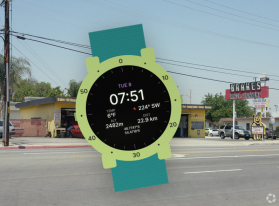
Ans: {"hour": 7, "minute": 51}
